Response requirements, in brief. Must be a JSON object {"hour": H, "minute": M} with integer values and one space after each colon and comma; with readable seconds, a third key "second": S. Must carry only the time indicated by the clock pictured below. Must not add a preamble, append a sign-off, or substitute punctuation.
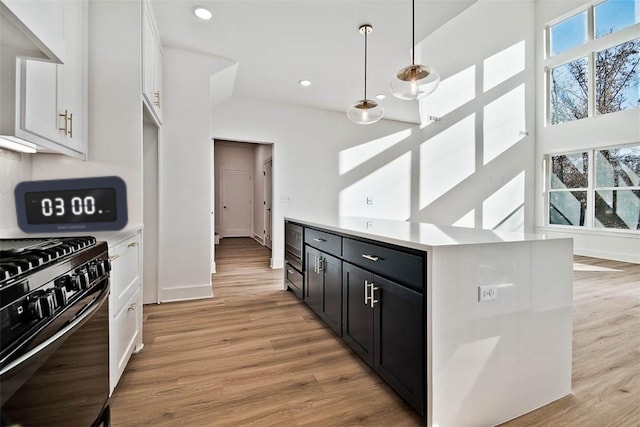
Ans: {"hour": 3, "minute": 0}
